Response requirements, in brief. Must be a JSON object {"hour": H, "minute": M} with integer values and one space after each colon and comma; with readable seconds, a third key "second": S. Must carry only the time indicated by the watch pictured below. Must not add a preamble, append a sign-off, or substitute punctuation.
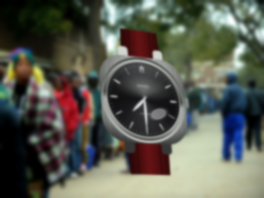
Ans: {"hour": 7, "minute": 30}
